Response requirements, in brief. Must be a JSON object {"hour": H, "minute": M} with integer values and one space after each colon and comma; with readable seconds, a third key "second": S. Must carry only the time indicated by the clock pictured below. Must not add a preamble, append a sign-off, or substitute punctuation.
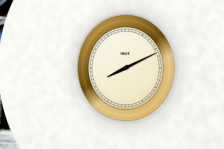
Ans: {"hour": 8, "minute": 11}
